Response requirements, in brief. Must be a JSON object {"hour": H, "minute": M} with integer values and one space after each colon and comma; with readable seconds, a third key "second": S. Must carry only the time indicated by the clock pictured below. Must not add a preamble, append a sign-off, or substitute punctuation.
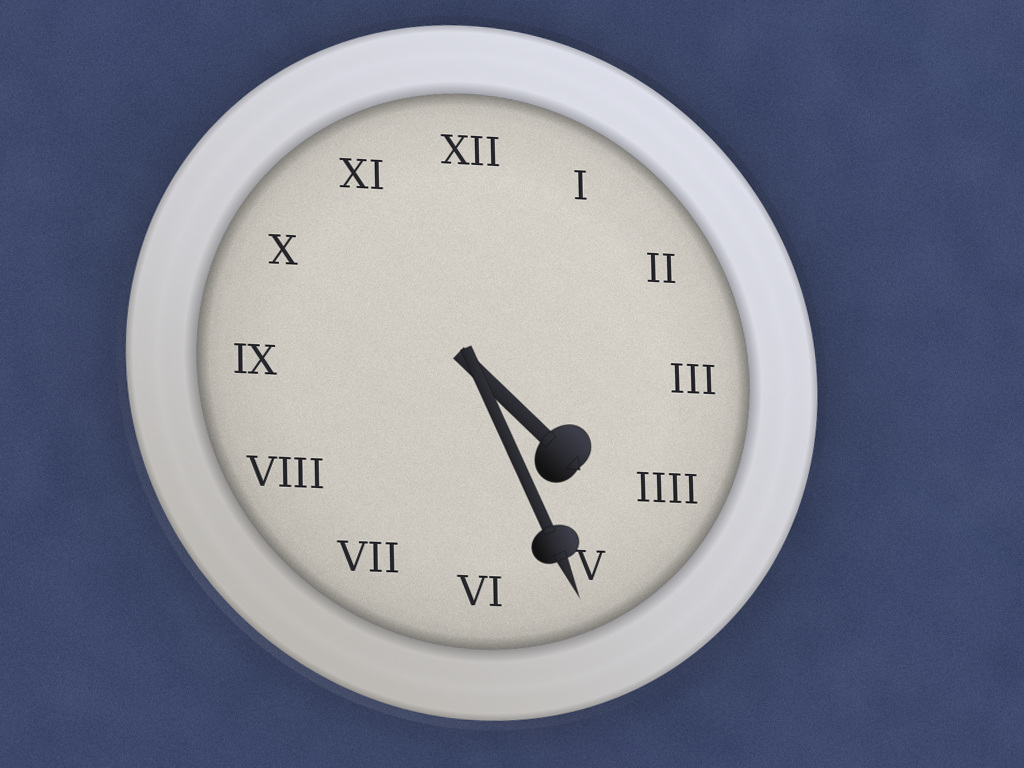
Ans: {"hour": 4, "minute": 26}
